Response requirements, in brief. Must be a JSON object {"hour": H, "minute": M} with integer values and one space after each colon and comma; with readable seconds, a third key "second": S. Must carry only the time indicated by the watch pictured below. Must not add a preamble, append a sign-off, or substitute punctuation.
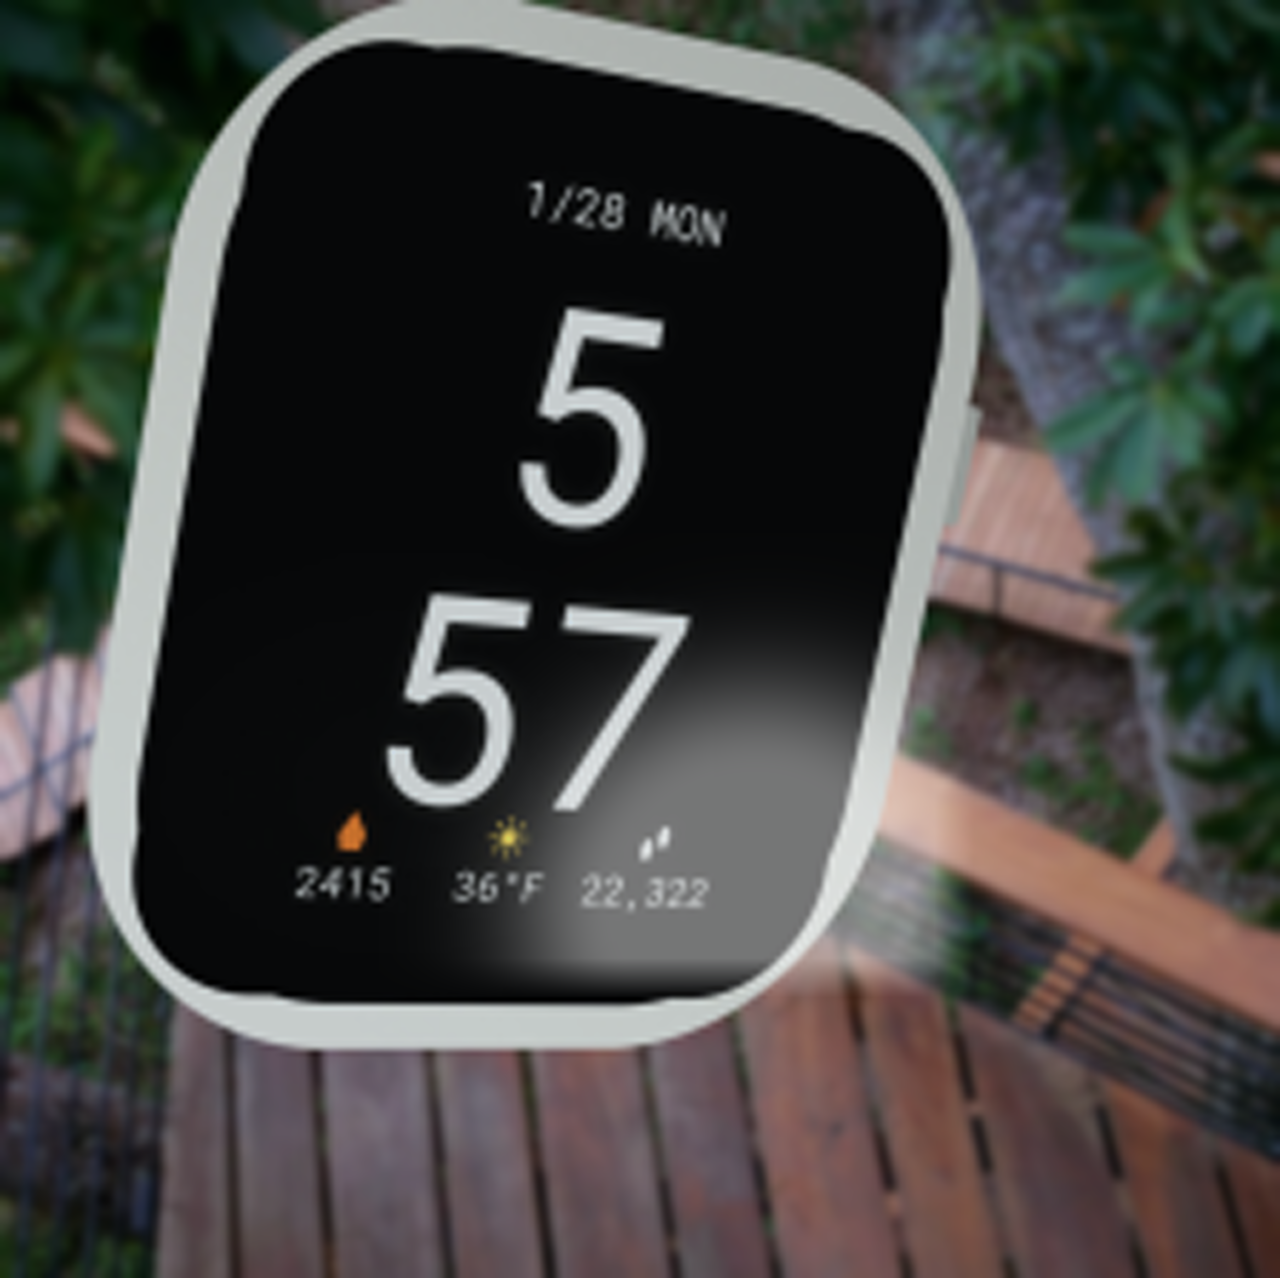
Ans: {"hour": 5, "minute": 57}
